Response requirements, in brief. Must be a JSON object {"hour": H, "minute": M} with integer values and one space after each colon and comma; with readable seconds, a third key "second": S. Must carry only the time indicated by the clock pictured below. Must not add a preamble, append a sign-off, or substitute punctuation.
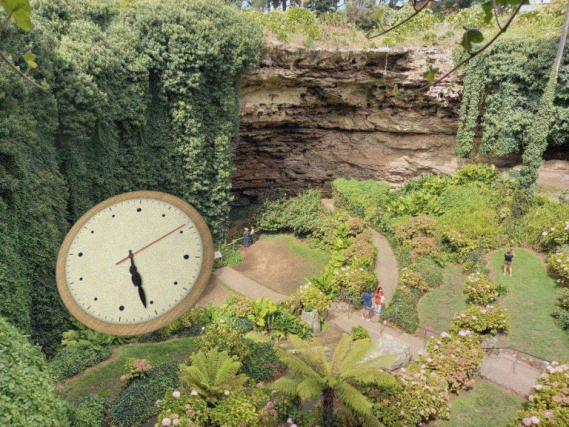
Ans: {"hour": 5, "minute": 26, "second": 9}
